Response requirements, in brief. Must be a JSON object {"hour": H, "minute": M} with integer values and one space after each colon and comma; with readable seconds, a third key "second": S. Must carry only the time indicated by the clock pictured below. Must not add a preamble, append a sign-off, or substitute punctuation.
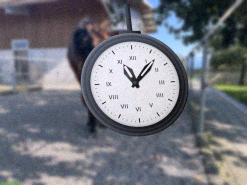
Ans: {"hour": 11, "minute": 7}
